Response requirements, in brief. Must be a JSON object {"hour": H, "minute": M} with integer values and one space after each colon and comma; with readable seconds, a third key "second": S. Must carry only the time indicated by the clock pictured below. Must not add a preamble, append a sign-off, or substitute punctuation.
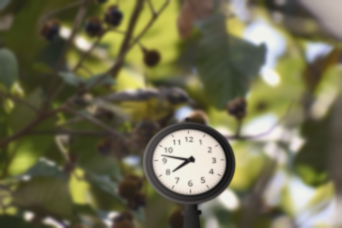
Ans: {"hour": 7, "minute": 47}
